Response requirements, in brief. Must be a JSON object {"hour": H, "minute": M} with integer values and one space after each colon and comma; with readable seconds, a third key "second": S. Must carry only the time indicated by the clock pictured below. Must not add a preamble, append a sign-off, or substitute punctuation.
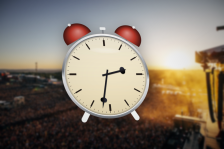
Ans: {"hour": 2, "minute": 32}
